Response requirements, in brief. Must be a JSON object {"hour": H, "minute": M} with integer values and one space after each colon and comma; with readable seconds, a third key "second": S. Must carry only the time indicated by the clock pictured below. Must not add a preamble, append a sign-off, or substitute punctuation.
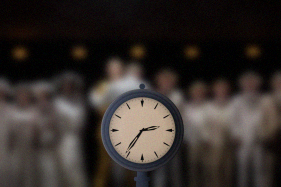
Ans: {"hour": 2, "minute": 36}
